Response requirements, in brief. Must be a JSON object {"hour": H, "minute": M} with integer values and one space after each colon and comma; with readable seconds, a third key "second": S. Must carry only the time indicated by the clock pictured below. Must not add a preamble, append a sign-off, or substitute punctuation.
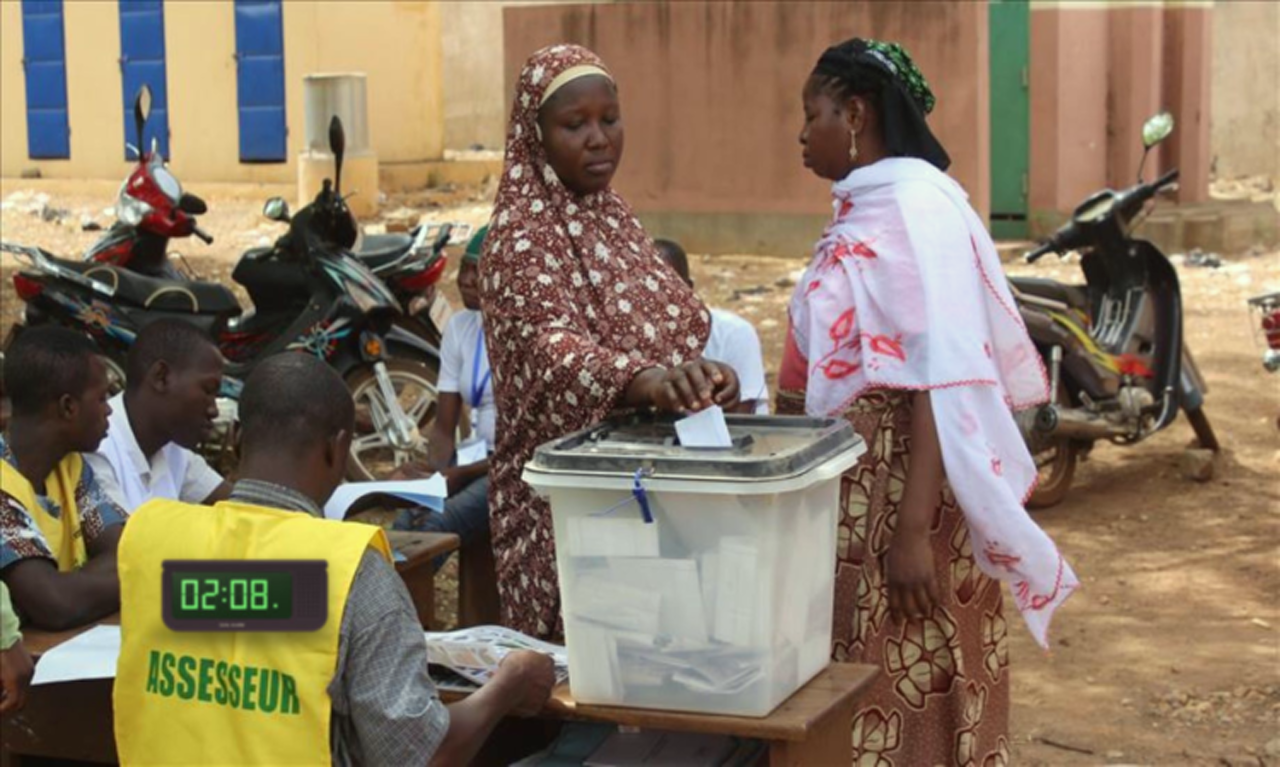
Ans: {"hour": 2, "minute": 8}
